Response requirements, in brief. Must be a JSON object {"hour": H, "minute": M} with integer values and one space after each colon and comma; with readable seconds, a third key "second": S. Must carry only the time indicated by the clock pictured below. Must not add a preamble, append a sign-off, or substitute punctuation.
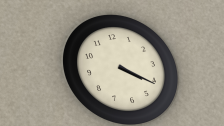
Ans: {"hour": 4, "minute": 21}
